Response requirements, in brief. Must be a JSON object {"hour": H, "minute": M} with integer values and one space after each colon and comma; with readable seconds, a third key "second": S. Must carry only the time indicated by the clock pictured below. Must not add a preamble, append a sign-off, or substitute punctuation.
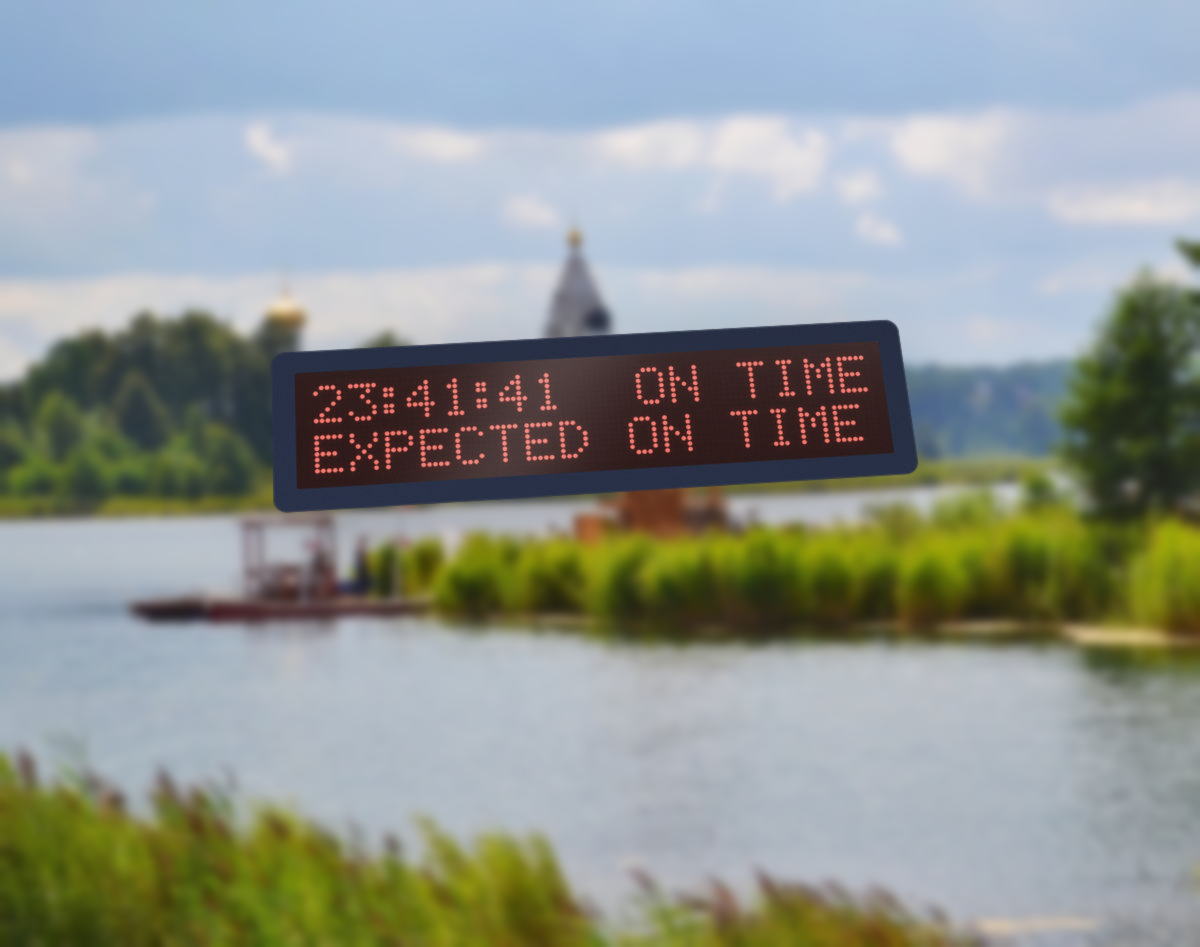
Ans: {"hour": 23, "minute": 41, "second": 41}
